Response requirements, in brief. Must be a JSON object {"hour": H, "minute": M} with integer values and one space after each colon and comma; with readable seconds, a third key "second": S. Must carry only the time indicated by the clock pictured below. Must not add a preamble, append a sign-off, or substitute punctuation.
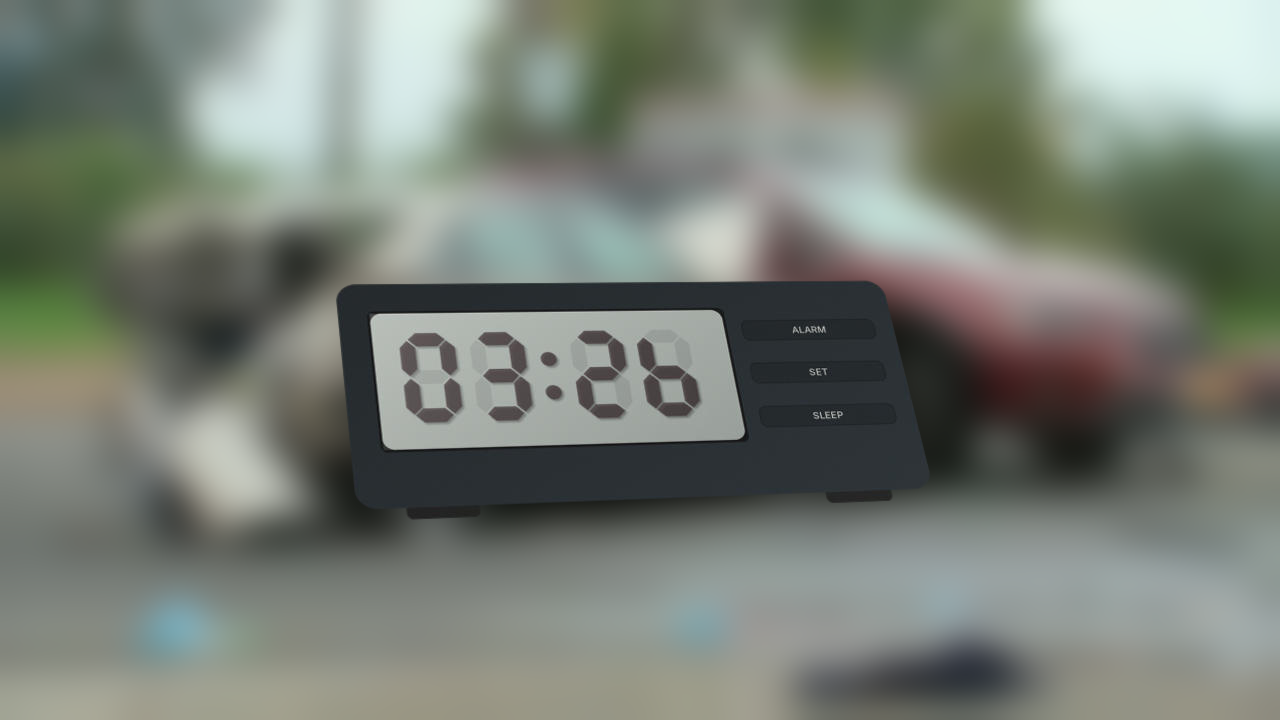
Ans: {"hour": 3, "minute": 26}
